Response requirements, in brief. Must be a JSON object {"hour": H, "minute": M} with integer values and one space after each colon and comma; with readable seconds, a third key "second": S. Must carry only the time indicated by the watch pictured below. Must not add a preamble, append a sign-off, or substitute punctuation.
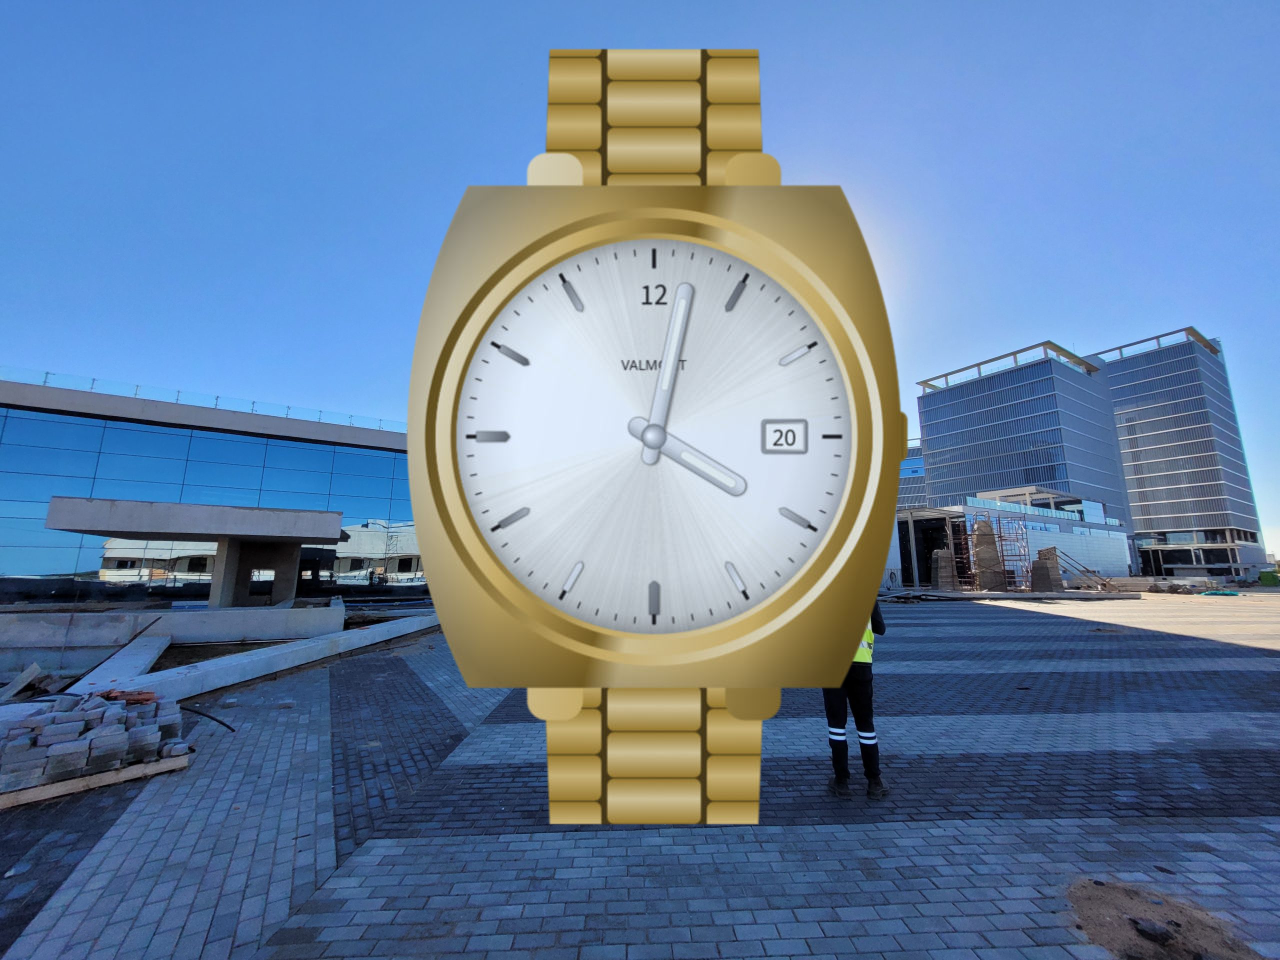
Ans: {"hour": 4, "minute": 2}
